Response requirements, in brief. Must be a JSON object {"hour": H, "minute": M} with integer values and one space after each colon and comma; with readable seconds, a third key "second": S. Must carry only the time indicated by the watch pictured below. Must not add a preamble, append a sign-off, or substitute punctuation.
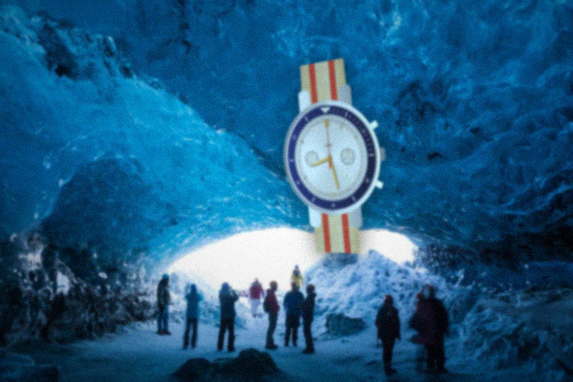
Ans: {"hour": 8, "minute": 28}
